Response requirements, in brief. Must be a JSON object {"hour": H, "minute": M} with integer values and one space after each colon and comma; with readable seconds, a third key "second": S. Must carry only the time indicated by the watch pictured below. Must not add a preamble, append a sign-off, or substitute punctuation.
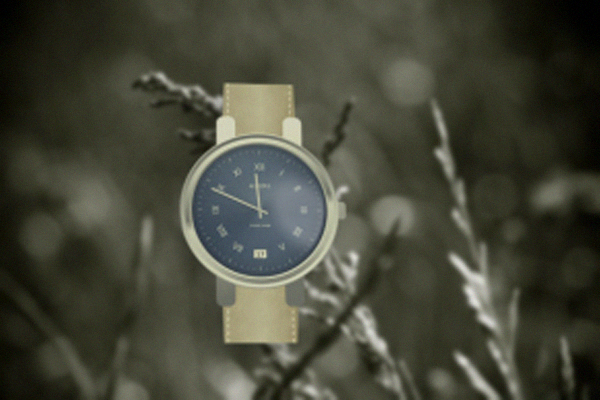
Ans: {"hour": 11, "minute": 49}
